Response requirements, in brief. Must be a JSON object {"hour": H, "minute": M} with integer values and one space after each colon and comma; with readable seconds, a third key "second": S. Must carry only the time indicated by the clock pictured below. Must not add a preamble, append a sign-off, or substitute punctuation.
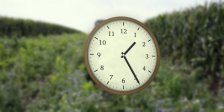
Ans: {"hour": 1, "minute": 25}
